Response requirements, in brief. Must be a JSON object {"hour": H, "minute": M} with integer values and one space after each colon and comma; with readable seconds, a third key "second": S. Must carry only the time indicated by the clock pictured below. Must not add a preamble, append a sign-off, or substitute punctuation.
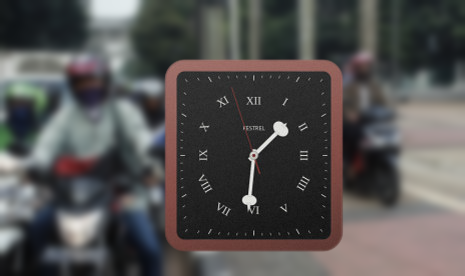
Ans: {"hour": 1, "minute": 30, "second": 57}
